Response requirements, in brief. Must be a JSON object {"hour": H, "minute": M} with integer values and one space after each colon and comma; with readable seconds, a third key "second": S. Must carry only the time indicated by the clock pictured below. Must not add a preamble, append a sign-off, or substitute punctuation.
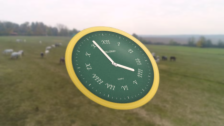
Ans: {"hour": 3, "minute": 56}
